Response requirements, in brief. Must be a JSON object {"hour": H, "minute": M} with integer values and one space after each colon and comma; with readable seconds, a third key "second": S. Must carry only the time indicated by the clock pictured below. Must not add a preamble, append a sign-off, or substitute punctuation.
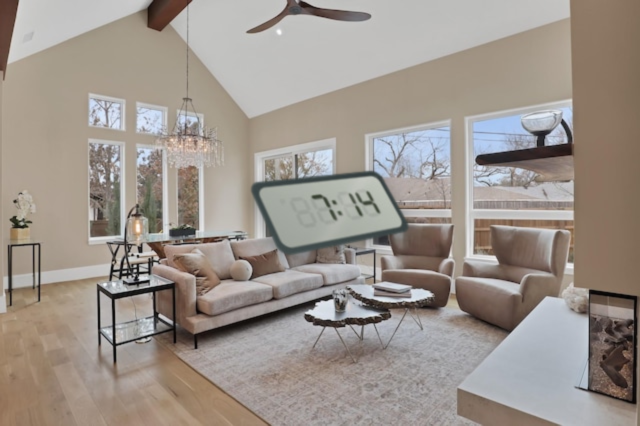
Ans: {"hour": 7, "minute": 14}
